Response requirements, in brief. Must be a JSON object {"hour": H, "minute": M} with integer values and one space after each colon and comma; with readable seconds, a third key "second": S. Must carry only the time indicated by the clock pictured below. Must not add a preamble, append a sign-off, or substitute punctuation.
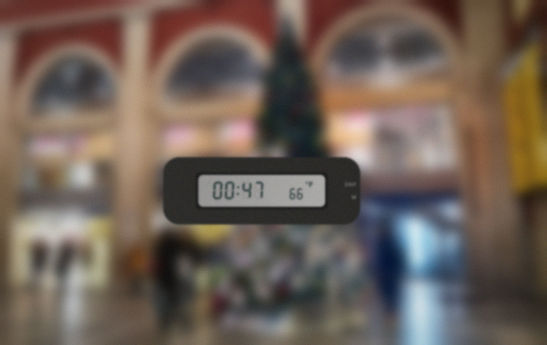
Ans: {"hour": 0, "minute": 47}
